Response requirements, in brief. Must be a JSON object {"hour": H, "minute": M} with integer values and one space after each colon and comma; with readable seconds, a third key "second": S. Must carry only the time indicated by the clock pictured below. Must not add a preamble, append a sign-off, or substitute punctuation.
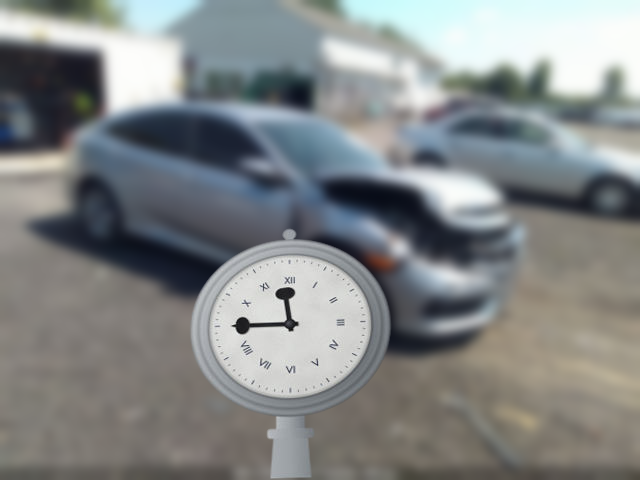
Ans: {"hour": 11, "minute": 45}
